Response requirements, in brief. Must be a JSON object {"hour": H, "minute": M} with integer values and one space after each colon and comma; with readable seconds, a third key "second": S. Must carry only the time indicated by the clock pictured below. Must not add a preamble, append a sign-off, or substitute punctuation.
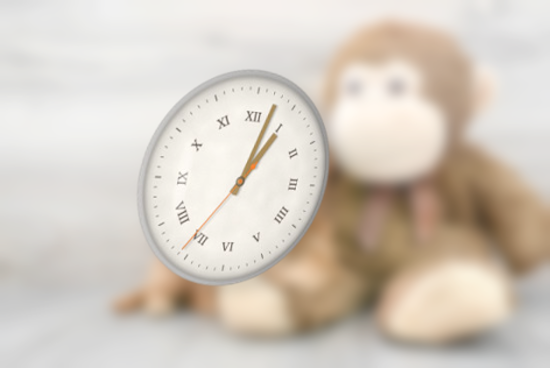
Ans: {"hour": 1, "minute": 2, "second": 36}
